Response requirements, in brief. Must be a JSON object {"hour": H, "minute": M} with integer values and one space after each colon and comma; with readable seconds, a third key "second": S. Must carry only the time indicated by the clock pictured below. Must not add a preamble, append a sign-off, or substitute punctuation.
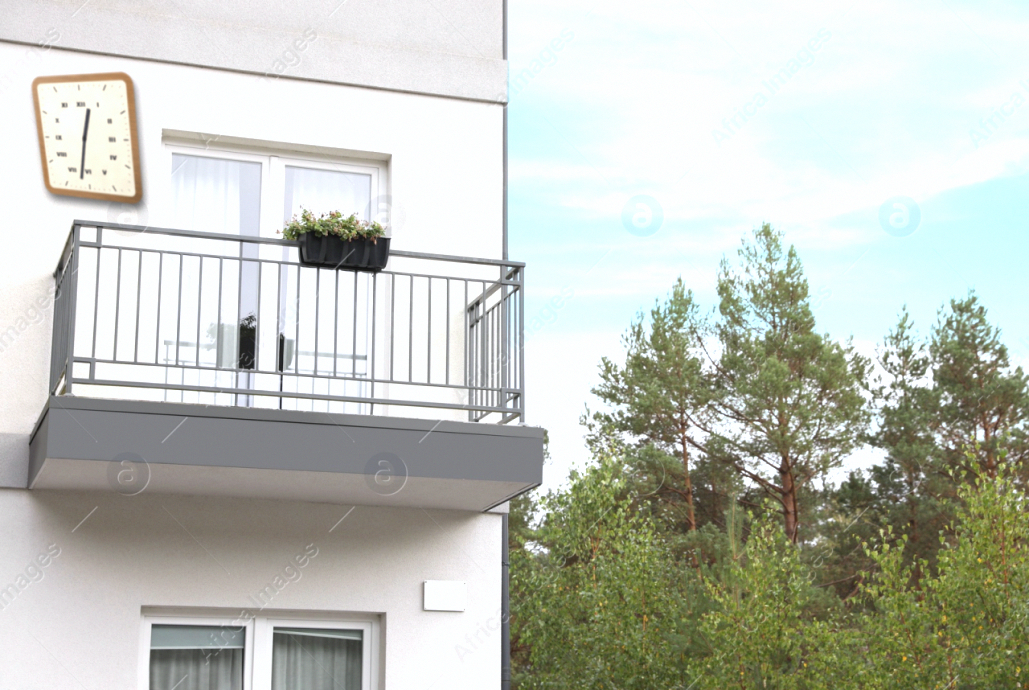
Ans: {"hour": 12, "minute": 32}
